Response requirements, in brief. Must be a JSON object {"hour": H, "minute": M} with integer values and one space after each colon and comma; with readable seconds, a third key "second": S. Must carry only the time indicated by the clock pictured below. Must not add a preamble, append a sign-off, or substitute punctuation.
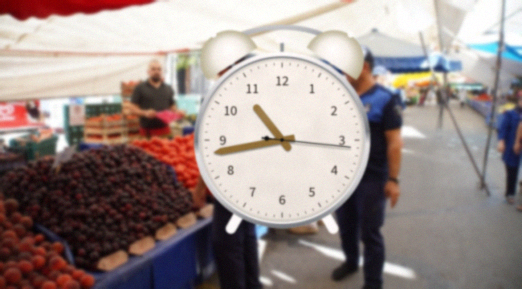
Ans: {"hour": 10, "minute": 43, "second": 16}
